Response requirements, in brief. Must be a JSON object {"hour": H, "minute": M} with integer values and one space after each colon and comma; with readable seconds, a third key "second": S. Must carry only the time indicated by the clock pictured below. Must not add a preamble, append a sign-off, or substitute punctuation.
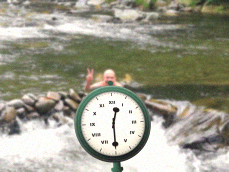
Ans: {"hour": 12, "minute": 30}
